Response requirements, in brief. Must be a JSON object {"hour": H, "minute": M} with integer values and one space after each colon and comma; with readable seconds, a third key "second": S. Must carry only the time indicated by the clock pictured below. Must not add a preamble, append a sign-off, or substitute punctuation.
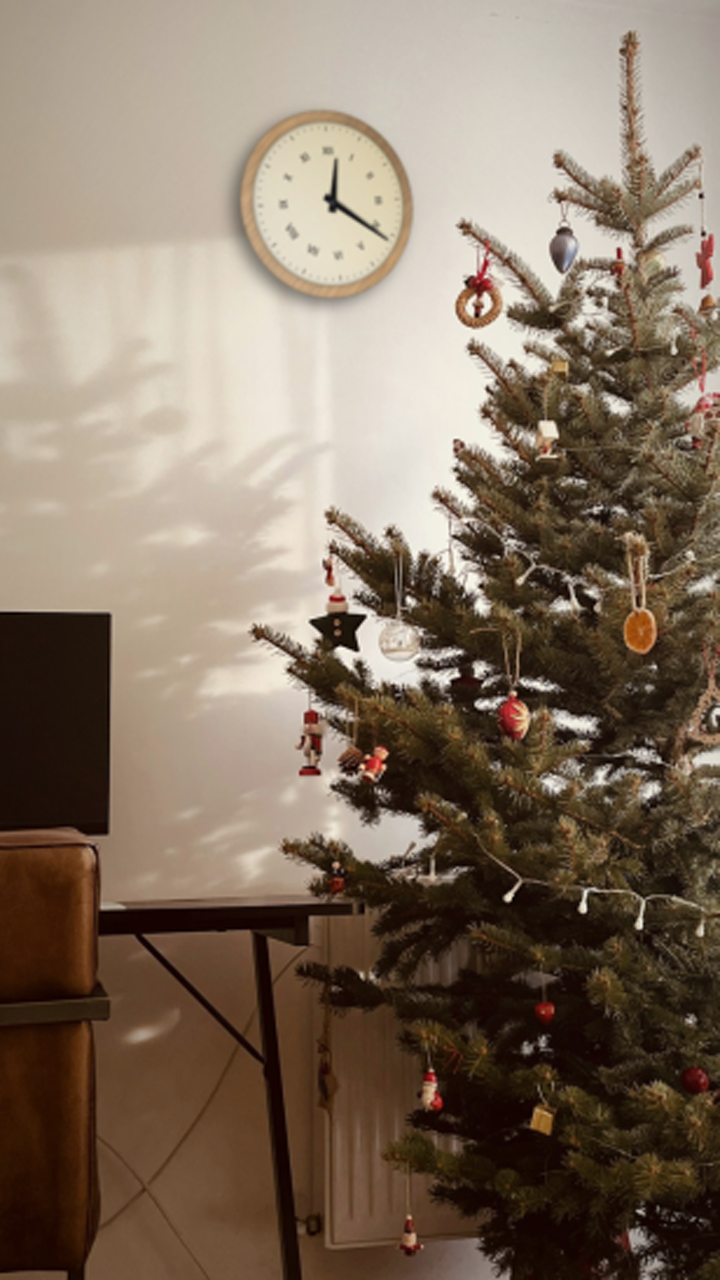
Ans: {"hour": 12, "minute": 21}
